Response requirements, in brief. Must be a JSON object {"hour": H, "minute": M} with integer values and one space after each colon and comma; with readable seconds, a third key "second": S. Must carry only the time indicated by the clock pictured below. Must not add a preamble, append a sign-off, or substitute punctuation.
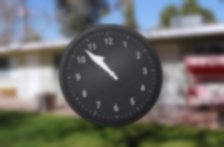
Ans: {"hour": 10, "minute": 53}
